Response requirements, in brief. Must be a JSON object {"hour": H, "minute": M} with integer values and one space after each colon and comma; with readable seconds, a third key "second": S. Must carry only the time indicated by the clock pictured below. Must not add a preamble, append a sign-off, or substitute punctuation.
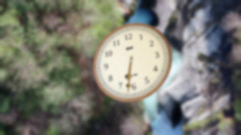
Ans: {"hour": 6, "minute": 32}
